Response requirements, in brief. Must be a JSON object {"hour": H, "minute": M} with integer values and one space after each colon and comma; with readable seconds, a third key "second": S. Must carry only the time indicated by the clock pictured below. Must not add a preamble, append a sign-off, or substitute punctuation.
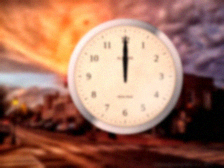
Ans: {"hour": 12, "minute": 0}
